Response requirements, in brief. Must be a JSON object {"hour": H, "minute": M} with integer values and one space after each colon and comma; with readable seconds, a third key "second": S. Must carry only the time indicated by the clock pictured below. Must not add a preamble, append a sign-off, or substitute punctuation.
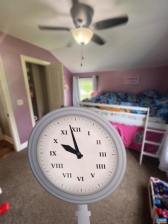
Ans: {"hour": 9, "minute": 58}
